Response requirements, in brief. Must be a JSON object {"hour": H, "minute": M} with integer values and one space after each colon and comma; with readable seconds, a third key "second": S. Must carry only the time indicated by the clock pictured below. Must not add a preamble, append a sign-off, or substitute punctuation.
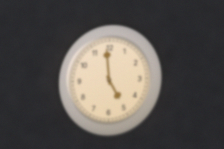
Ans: {"hour": 4, "minute": 59}
